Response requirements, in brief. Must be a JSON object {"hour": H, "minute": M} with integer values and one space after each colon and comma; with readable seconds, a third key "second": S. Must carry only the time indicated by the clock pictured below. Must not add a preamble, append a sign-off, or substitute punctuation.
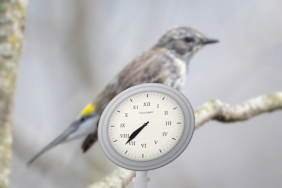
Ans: {"hour": 7, "minute": 37}
